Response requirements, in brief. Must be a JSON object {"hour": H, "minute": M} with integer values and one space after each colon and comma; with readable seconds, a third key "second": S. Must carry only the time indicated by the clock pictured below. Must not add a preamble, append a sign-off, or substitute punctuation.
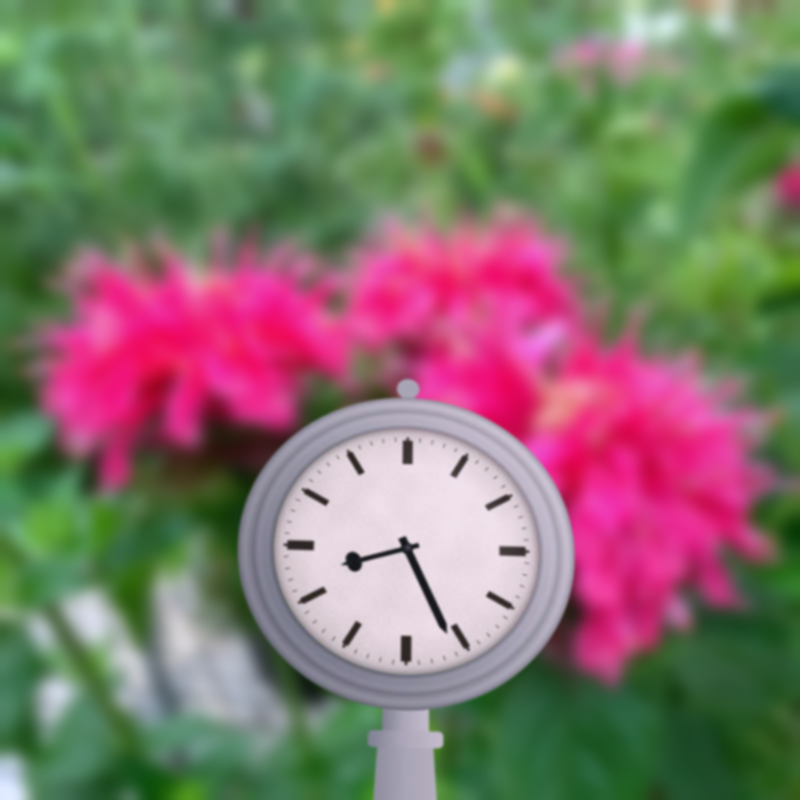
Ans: {"hour": 8, "minute": 26}
